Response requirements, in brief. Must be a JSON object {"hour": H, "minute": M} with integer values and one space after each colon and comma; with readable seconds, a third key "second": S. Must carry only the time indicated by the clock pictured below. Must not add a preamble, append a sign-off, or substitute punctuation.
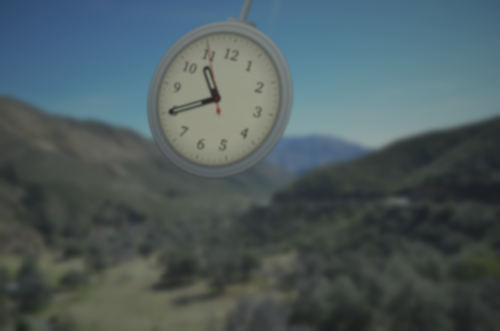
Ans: {"hour": 10, "minute": 39, "second": 55}
